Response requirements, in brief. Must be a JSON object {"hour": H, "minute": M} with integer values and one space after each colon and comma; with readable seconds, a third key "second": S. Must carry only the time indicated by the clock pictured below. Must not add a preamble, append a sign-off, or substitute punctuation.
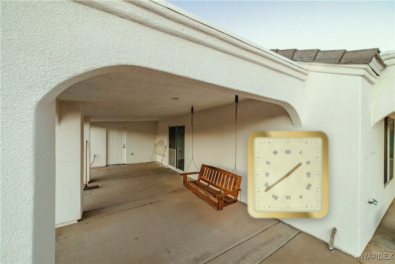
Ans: {"hour": 1, "minute": 39}
